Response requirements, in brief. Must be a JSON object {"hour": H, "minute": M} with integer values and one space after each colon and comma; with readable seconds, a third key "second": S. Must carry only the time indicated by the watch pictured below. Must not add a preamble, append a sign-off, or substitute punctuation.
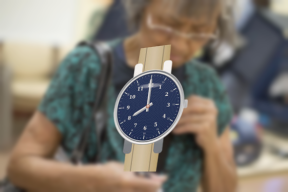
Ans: {"hour": 8, "minute": 0}
